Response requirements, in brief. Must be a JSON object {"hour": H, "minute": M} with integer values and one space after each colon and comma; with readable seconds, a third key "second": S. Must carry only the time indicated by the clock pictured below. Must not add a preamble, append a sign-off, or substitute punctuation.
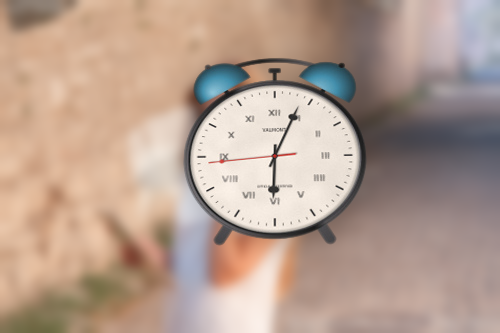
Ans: {"hour": 6, "minute": 3, "second": 44}
